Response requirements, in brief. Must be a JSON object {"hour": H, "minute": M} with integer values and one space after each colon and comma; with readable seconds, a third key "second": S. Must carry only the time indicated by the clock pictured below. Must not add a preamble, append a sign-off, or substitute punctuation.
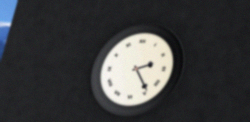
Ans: {"hour": 2, "minute": 24}
